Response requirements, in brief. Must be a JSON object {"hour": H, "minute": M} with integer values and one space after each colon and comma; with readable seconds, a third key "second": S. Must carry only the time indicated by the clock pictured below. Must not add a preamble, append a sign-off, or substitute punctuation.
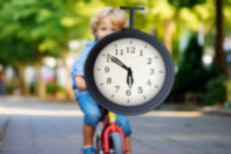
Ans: {"hour": 5, "minute": 51}
